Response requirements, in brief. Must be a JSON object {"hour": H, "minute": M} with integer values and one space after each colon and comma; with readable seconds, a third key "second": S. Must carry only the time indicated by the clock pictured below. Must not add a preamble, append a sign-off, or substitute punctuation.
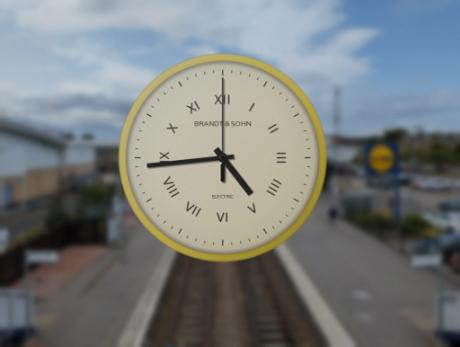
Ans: {"hour": 4, "minute": 44, "second": 0}
